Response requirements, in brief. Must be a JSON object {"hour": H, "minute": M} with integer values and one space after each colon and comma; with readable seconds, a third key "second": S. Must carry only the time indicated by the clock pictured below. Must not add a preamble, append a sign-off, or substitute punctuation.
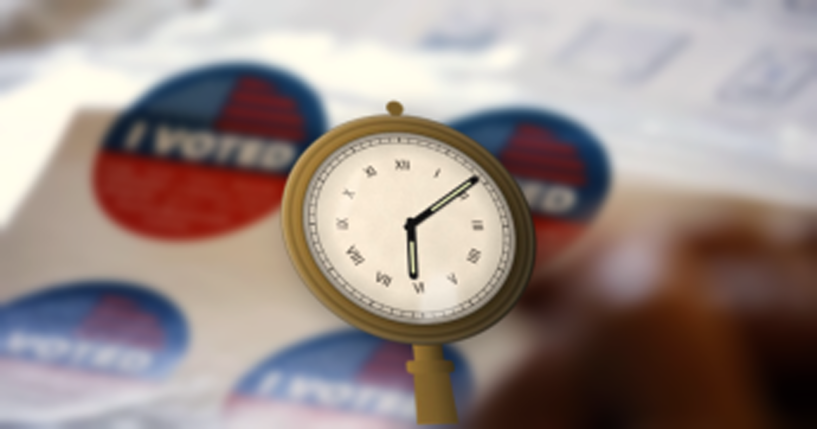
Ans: {"hour": 6, "minute": 9}
